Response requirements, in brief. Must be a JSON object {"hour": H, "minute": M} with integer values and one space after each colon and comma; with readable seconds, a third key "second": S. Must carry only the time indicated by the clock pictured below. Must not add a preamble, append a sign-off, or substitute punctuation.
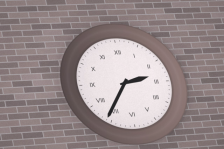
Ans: {"hour": 2, "minute": 36}
